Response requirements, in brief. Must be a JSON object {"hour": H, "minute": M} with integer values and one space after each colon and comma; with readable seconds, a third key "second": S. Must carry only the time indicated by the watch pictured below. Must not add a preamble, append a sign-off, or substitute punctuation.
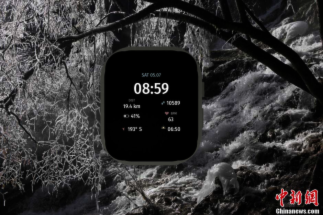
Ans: {"hour": 8, "minute": 59}
